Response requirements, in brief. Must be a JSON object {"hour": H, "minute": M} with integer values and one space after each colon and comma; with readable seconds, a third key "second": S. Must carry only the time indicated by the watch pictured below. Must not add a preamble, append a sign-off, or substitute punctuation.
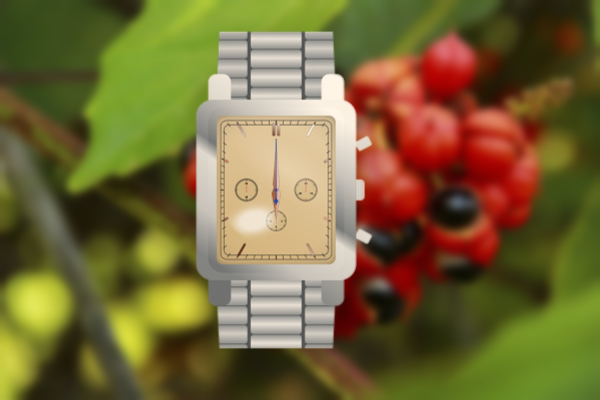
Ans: {"hour": 6, "minute": 0}
